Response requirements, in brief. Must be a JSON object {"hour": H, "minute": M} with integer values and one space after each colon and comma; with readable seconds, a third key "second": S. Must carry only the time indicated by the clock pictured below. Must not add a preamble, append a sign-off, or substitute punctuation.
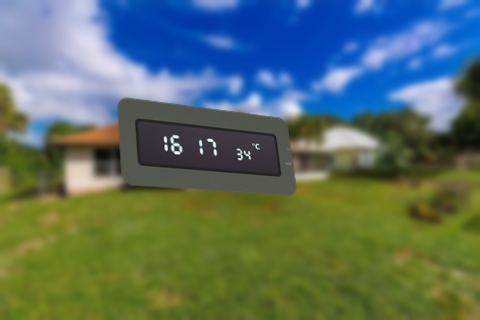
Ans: {"hour": 16, "minute": 17}
